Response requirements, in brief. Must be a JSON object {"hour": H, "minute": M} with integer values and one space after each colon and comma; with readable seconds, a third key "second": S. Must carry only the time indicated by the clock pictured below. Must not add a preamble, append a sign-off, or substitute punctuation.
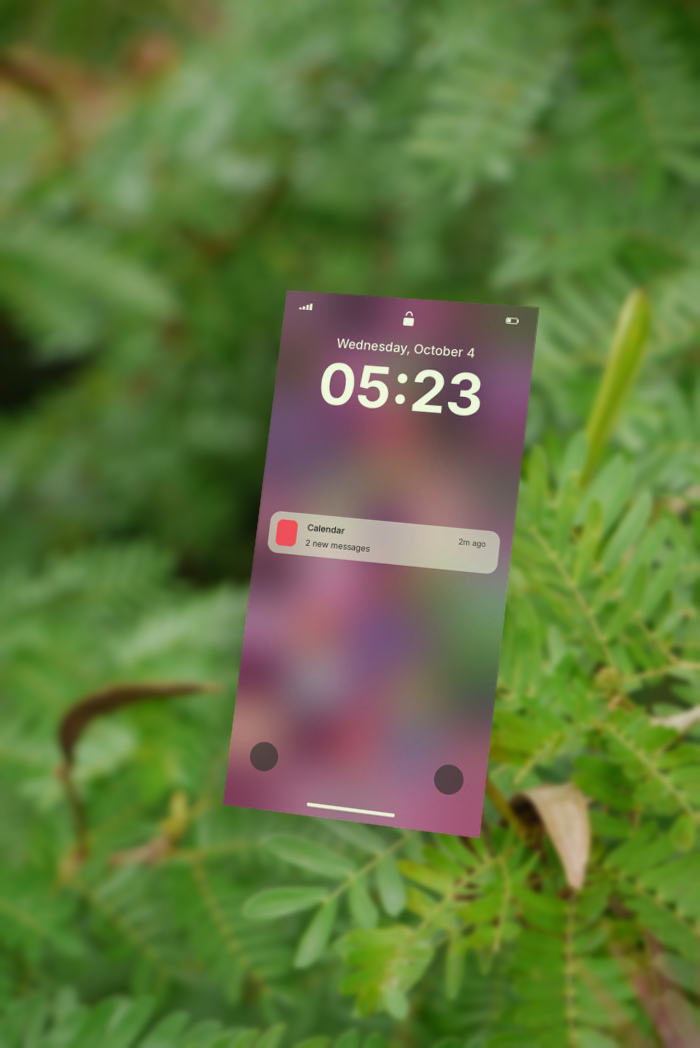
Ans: {"hour": 5, "minute": 23}
